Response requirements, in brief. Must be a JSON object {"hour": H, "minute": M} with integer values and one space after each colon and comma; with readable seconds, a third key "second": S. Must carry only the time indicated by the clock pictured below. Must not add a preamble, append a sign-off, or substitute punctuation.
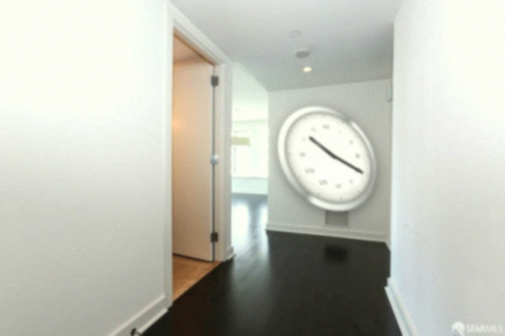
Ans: {"hour": 10, "minute": 20}
